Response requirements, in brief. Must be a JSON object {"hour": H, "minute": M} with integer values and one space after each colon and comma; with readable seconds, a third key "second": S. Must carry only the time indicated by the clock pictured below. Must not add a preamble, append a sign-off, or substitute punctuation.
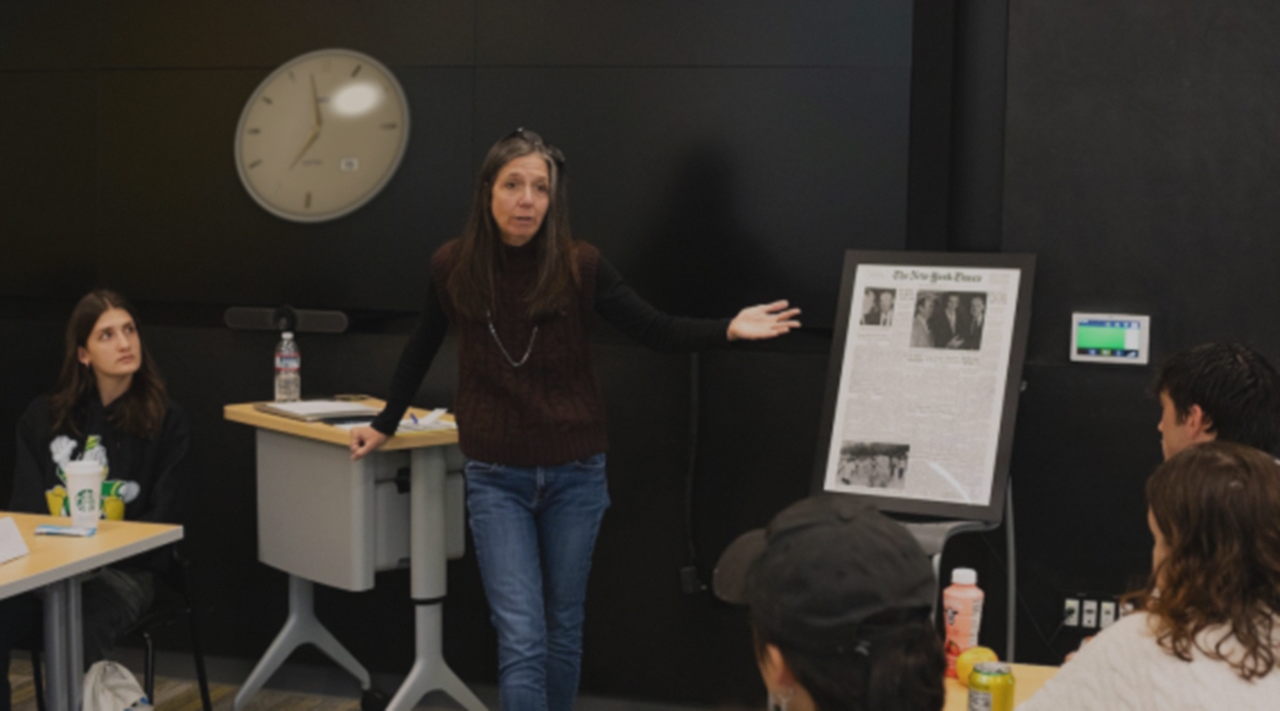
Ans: {"hour": 6, "minute": 58}
